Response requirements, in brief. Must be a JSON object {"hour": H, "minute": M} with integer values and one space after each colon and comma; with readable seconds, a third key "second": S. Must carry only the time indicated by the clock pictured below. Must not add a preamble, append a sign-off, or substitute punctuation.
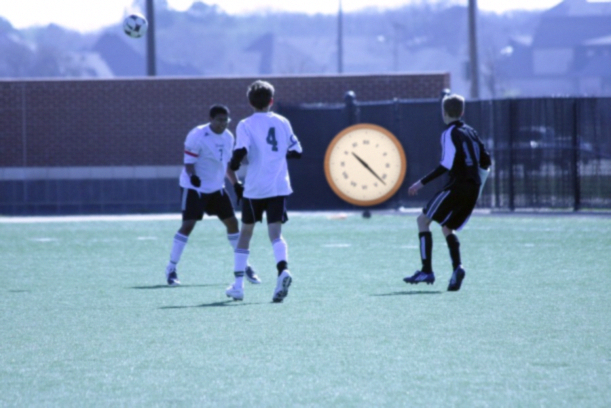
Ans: {"hour": 10, "minute": 22}
